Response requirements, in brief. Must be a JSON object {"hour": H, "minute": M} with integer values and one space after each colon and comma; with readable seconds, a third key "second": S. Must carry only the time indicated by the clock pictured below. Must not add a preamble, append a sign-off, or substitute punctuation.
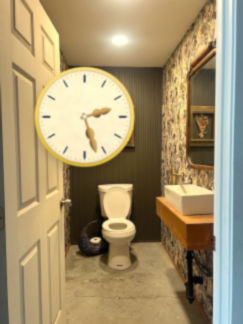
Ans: {"hour": 2, "minute": 27}
